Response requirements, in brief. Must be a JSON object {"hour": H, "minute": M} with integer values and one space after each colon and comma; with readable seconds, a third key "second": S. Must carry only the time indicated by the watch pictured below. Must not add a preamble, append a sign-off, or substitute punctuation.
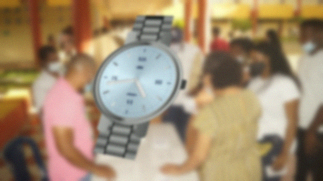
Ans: {"hour": 4, "minute": 43}
